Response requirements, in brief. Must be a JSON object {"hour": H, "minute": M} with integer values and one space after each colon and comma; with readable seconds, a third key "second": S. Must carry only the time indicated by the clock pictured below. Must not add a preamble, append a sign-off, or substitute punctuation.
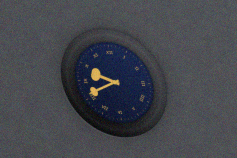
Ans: {"hour": 9, "minute": 41}
